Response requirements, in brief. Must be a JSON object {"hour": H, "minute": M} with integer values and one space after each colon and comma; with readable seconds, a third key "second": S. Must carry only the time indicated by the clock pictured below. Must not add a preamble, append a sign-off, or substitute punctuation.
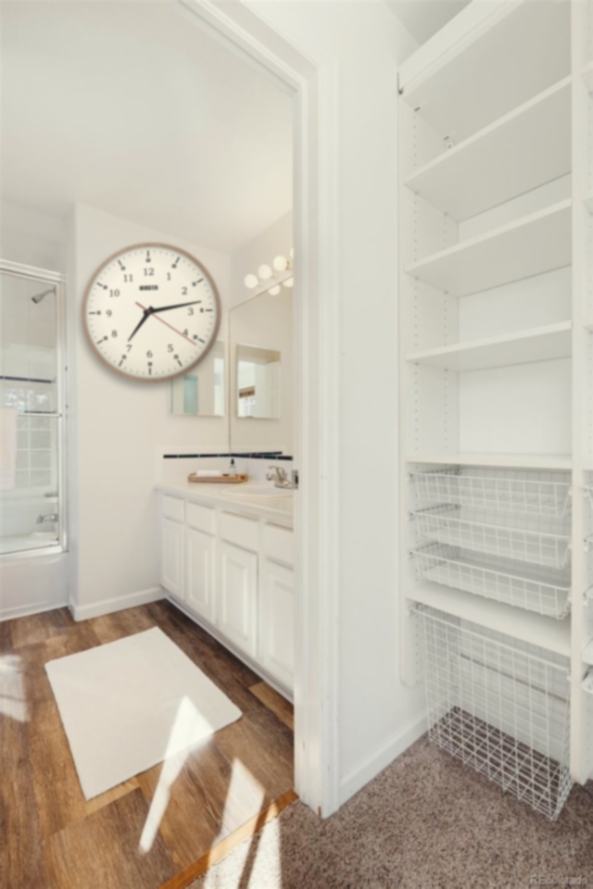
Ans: {"hour": 7, "minute": 13, "second": 21}
